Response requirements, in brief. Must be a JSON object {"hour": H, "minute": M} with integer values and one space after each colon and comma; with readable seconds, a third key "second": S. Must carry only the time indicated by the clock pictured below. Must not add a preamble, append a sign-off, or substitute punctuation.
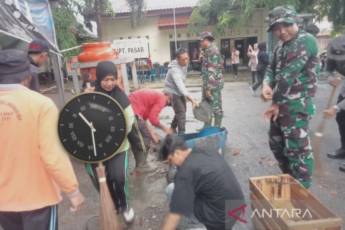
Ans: {"hour": 10, "minute": 28}
